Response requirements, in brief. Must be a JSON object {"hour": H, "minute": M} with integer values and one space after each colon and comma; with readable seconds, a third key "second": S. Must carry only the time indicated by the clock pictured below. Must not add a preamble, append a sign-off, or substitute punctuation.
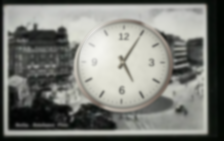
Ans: {"hour": 5, "minute": 5}
